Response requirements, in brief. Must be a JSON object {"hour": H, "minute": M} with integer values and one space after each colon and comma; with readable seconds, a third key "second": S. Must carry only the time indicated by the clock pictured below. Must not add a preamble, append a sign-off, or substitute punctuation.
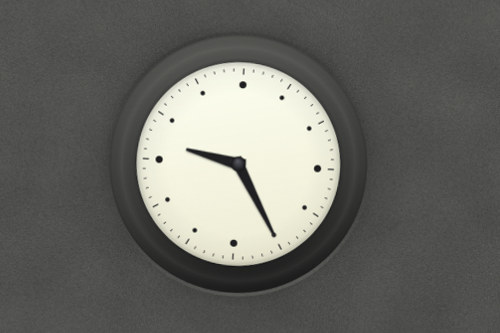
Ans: {"hour": 9, "minute": 25}
